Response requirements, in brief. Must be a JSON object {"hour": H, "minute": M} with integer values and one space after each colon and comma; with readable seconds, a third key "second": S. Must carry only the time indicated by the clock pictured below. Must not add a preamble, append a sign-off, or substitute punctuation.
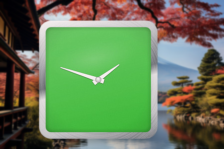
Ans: {"hour": 1, "minute": 48}
